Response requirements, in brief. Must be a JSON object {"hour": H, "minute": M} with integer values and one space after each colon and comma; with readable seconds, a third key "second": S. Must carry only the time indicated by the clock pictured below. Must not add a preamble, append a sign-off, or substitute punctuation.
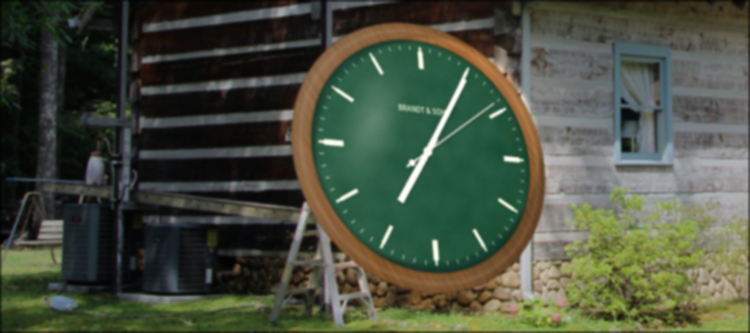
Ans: {"hour": 7, "minute": 5, "second": 9}
